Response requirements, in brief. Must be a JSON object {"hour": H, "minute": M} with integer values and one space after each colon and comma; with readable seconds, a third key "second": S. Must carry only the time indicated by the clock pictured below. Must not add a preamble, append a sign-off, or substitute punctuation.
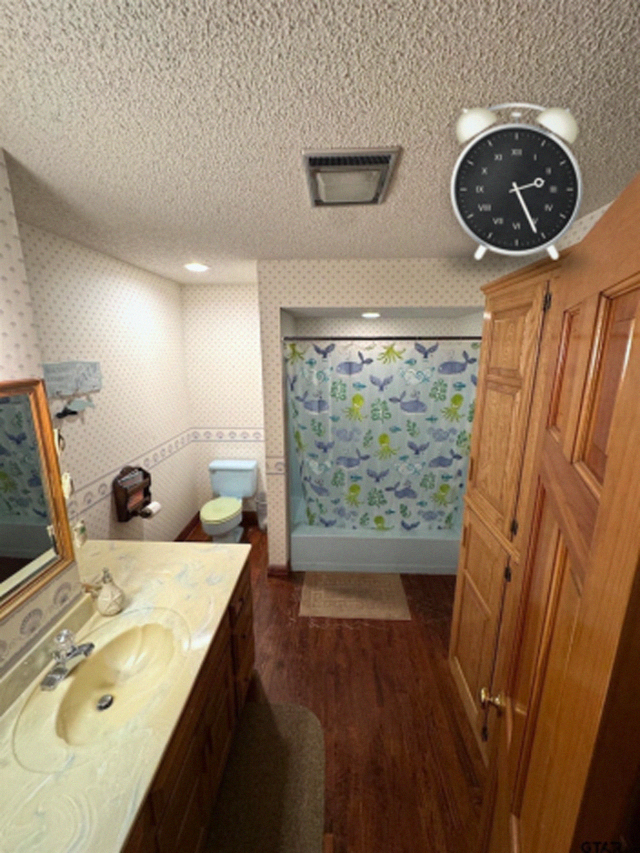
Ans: {"hour": 2, "minute": 26}
